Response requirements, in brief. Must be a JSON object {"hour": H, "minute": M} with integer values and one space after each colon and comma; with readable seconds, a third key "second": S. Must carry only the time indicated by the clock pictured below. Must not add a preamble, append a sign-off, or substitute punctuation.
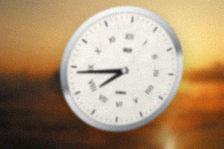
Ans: {"hour": 7, "minute": 44}
